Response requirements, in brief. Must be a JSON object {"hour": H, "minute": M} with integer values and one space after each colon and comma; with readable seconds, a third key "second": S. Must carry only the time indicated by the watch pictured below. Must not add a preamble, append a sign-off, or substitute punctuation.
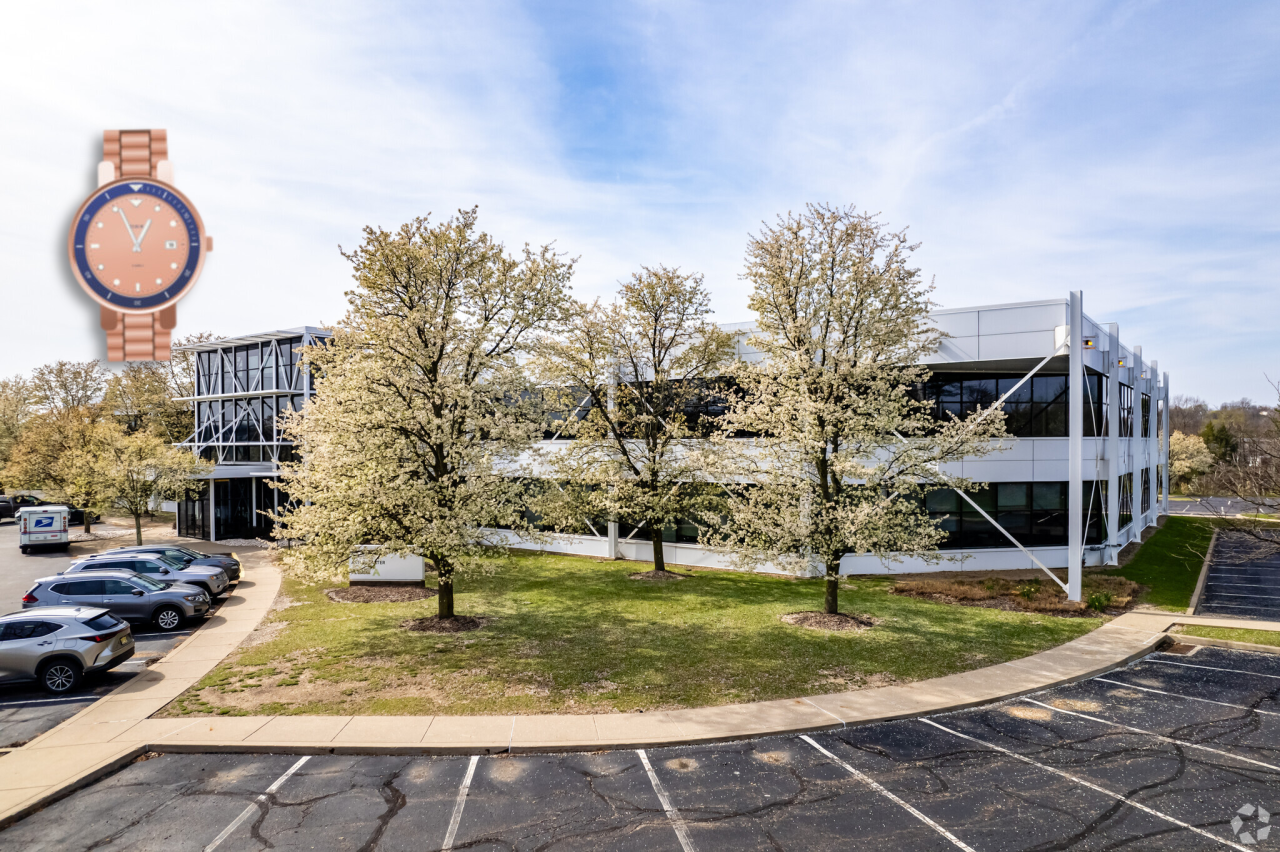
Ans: {"hour": 12, "minute": 56}
